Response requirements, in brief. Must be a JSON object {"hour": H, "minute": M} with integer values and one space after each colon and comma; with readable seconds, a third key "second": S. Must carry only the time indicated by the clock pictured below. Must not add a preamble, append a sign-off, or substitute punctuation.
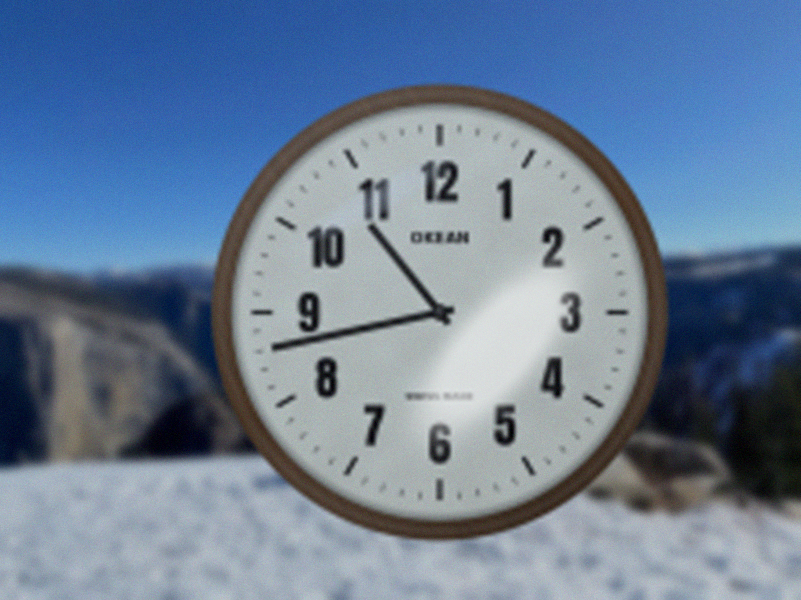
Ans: {"hour": 10, "minute": 43}
